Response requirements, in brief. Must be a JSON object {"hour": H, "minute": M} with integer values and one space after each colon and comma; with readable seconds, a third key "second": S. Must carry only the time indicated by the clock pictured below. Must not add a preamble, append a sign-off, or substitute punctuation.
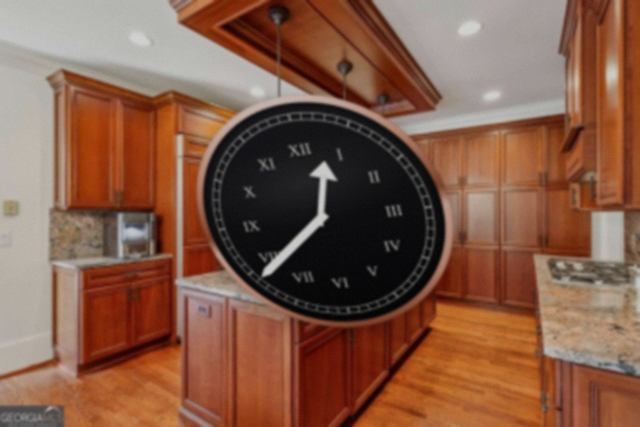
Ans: {"hour": 12, "minute": 39}
